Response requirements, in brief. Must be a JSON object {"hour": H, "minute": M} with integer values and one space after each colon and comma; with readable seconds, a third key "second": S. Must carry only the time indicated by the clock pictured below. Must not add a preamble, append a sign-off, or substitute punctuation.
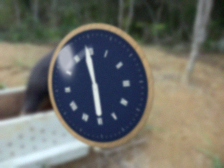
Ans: {"hour": 5, "minute": 59}
